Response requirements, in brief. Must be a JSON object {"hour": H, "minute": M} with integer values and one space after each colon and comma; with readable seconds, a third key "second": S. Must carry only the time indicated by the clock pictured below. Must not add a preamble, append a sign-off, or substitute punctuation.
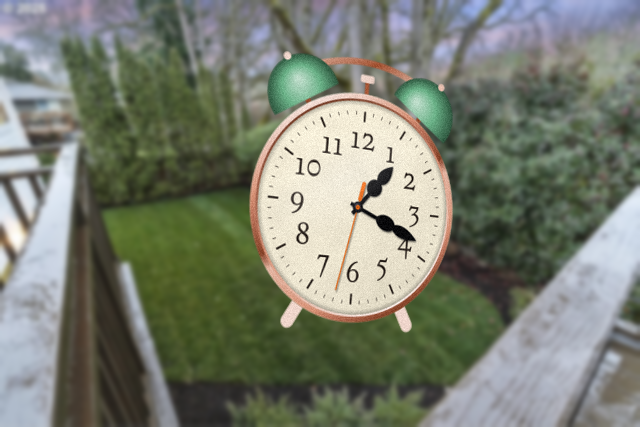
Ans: {"hour": 1, "minute": 18, "second": 32}
